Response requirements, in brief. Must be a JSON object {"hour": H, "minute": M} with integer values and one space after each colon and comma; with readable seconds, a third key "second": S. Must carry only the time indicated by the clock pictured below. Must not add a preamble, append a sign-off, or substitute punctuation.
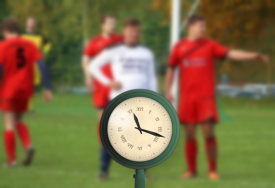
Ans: {"hour": 11, "minute": 18}
